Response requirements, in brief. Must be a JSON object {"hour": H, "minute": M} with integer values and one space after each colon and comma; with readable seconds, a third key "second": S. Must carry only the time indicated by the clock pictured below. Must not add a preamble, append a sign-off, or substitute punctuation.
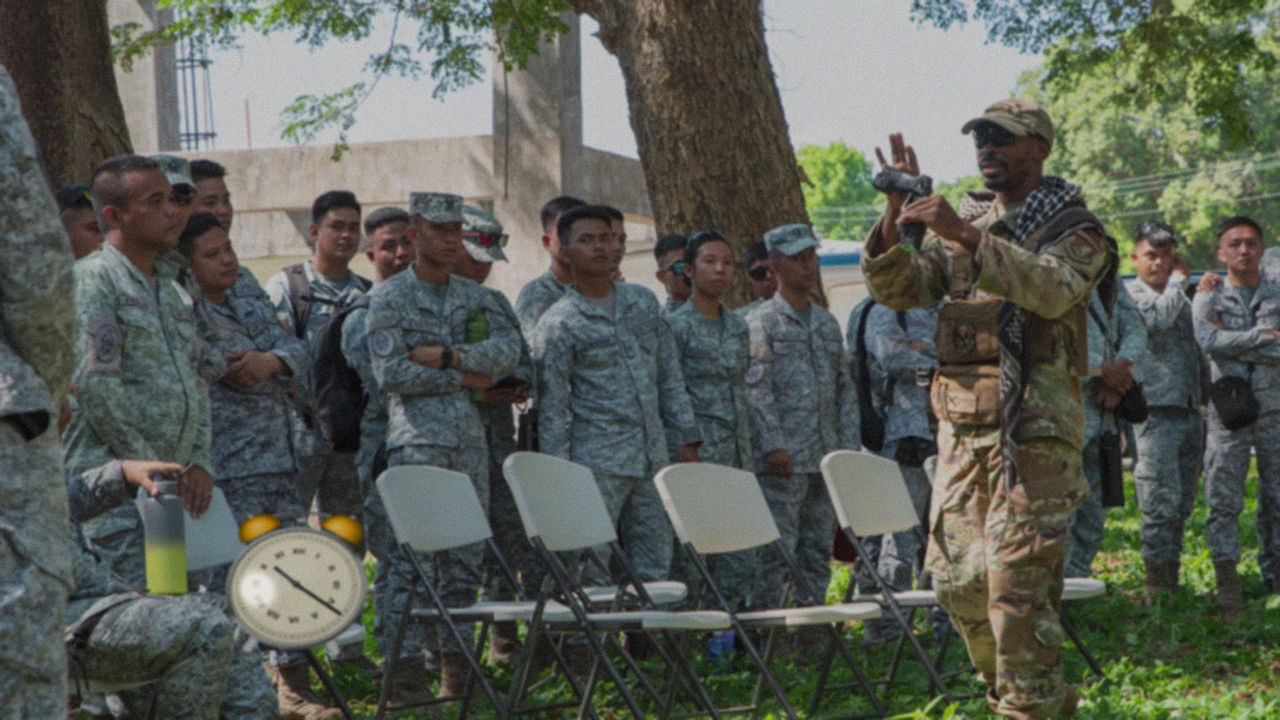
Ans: {"hour": 10, "minute": 21}
